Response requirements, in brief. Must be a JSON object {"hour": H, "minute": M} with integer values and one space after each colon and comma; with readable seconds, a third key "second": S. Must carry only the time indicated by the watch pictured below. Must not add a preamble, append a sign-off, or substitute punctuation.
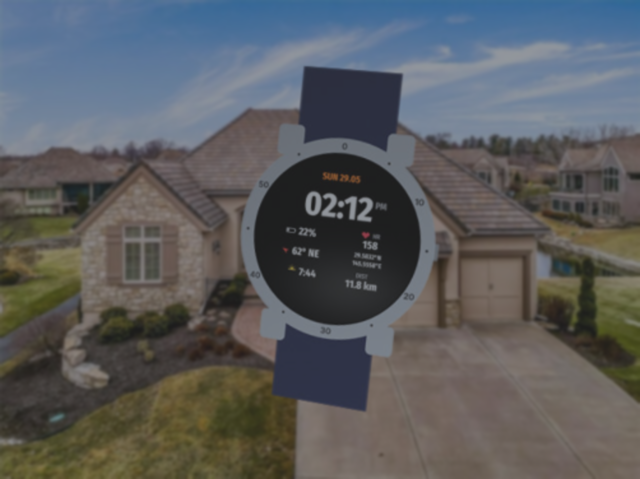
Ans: {"hour": 2, "minute": 12}
